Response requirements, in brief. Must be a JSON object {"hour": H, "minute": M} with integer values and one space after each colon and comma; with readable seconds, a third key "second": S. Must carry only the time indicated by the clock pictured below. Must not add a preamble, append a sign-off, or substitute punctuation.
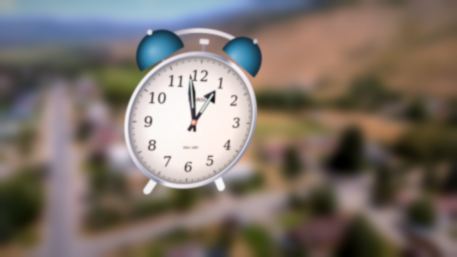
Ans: {"hour": 12, "minute": 58}
